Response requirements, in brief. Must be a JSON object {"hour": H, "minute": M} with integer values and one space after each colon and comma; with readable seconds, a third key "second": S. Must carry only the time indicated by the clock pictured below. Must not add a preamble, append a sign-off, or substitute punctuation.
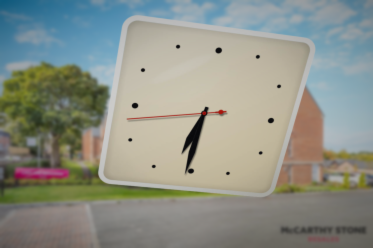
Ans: {"hour": 6, "minute": 30, "second": 43}
